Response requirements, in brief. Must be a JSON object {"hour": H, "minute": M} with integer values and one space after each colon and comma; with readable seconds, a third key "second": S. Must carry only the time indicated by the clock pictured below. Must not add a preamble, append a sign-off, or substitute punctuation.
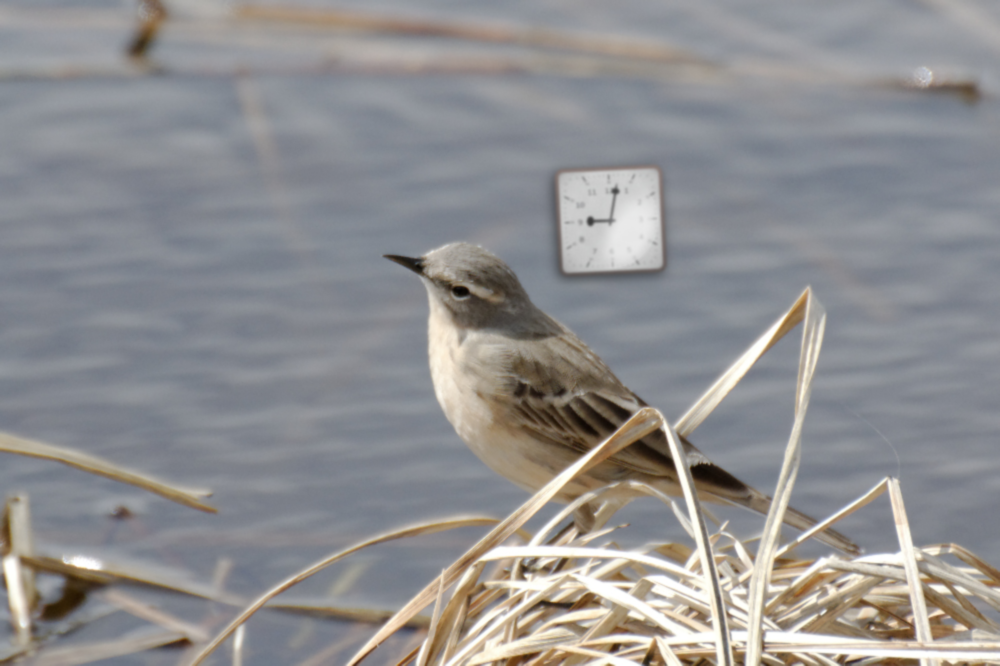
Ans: {"hour": 9, "minute": 2}
